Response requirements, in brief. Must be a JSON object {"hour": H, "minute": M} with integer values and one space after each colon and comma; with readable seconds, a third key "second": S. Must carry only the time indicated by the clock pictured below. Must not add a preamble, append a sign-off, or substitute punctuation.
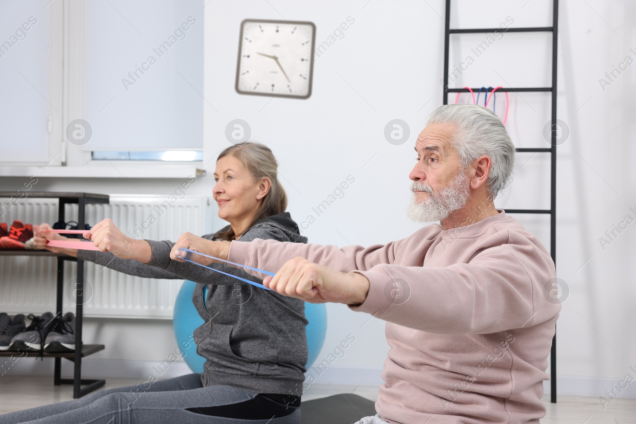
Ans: {"hour": 9, "minute": 24}
